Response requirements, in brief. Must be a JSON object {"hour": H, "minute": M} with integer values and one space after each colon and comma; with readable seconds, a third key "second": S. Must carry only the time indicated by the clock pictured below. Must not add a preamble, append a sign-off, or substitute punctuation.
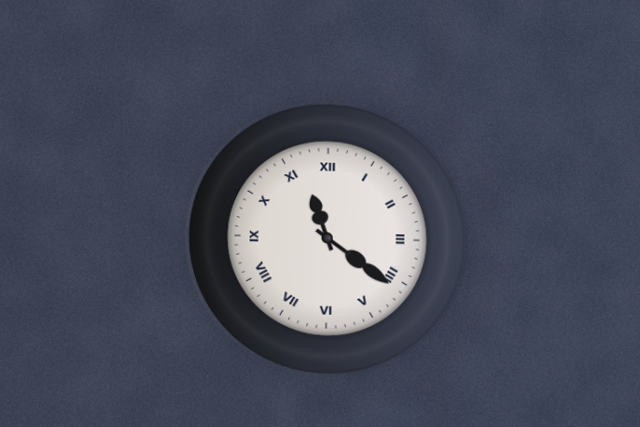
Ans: {"hour": 11, "minute": 21}
